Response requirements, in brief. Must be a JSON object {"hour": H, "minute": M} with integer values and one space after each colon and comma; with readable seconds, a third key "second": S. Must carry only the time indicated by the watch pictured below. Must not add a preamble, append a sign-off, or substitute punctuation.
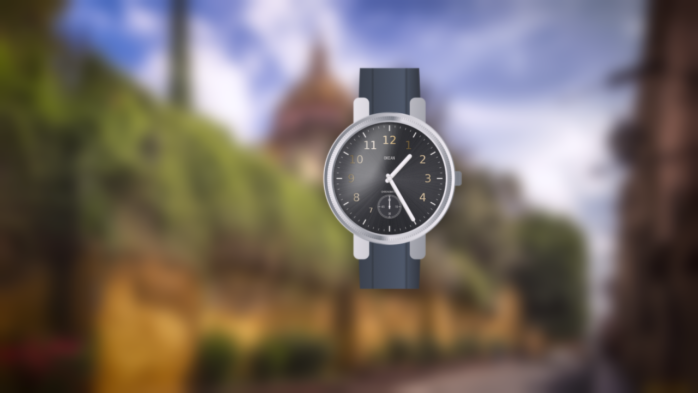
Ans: {"hour": 1, "minute": 25}
